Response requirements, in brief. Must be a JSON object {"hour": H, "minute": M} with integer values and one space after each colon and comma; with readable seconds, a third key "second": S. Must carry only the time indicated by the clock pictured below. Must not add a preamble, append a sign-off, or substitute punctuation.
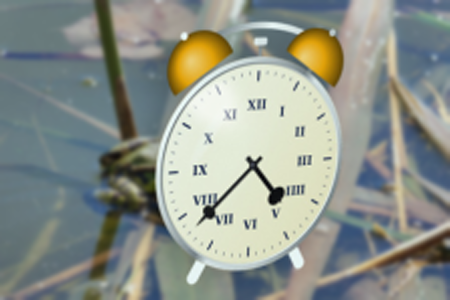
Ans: {"hour": 4, "minute": 38}
